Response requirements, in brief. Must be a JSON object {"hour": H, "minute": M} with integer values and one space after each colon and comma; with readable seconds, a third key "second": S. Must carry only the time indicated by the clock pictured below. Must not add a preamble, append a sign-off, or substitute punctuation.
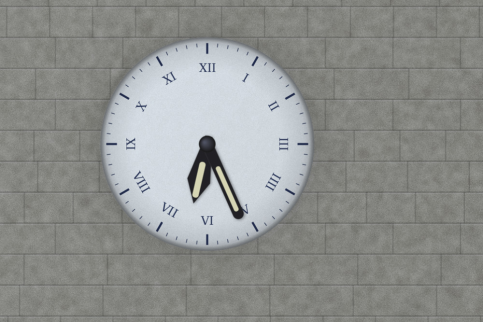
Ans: {"hour": 6, "minute": 26}
